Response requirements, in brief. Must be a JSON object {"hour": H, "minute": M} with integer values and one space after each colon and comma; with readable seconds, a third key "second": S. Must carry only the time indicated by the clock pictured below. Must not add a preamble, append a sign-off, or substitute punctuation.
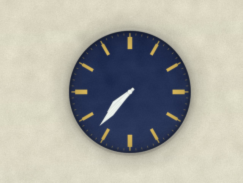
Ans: {"hour": 7, "minute": 37}
